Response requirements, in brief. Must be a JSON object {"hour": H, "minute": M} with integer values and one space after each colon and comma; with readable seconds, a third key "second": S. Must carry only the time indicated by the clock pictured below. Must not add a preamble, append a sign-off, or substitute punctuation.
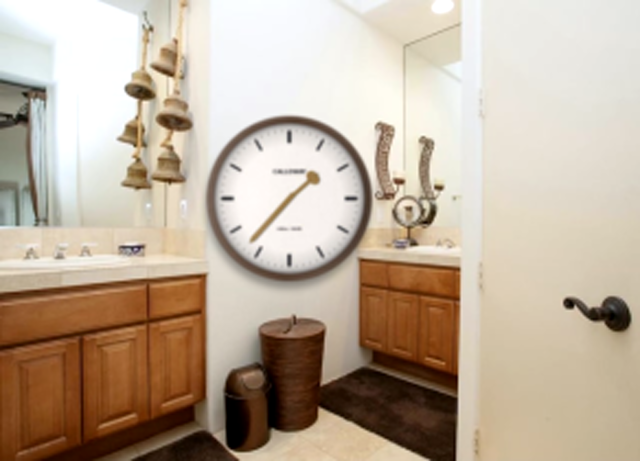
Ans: {"hour": 1, "minute": 37}
